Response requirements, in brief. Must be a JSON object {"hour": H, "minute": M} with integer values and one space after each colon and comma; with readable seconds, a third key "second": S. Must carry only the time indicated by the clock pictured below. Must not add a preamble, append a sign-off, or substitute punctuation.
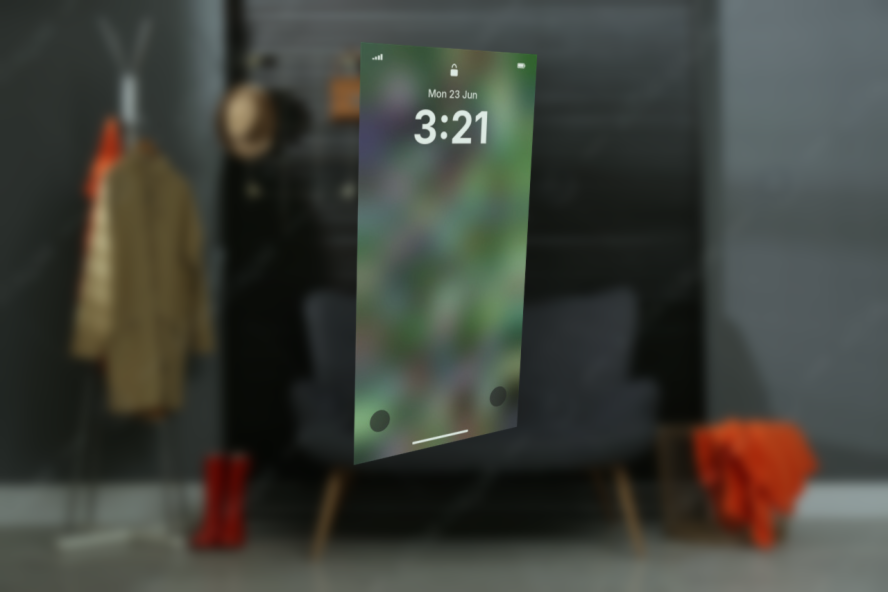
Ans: {"hour": 3, "minute": 21}
